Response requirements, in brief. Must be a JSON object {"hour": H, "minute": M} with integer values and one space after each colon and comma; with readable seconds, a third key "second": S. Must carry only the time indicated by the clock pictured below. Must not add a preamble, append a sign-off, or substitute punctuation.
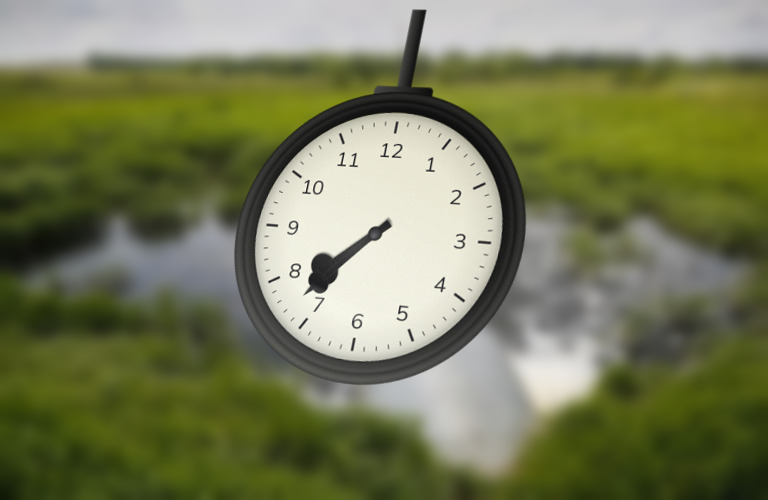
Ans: {"hour": 7, "minute": 37}
